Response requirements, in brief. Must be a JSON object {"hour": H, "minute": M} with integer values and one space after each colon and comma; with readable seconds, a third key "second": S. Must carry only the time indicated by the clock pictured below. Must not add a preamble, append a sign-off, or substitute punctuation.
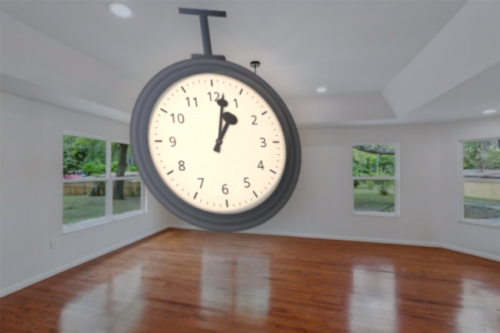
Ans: {"hour": 1, "minute": 2}
